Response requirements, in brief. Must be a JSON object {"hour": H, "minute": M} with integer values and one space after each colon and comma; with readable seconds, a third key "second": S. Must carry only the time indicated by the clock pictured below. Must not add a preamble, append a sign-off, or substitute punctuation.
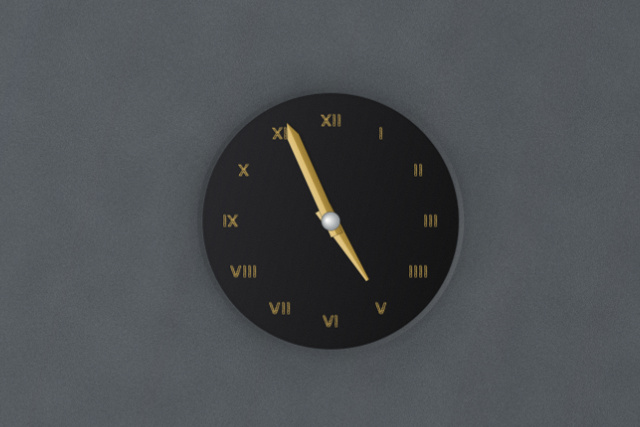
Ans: {"hour": 4, "minute": 56}
